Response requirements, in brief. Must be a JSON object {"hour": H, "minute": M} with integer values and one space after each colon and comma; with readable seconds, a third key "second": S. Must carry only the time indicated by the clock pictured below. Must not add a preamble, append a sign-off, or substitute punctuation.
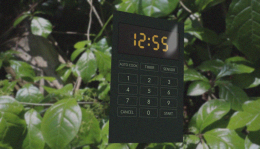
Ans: {"hour": 12, "minute": 55}
